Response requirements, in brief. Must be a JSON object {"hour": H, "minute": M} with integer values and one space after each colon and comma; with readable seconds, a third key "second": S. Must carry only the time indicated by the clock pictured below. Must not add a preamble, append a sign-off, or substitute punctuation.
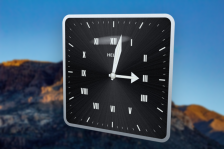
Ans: {"hour": 3, "minute": 2}
